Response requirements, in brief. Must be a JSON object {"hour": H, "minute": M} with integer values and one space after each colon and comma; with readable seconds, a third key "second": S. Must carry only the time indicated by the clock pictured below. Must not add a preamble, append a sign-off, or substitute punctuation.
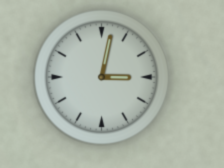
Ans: {"hour": 3, "minute": 2}
